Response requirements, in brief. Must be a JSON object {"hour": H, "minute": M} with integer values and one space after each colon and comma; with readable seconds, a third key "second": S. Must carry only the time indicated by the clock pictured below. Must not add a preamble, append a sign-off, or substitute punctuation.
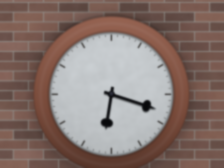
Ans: {"hour": 6, "minute": 18}
